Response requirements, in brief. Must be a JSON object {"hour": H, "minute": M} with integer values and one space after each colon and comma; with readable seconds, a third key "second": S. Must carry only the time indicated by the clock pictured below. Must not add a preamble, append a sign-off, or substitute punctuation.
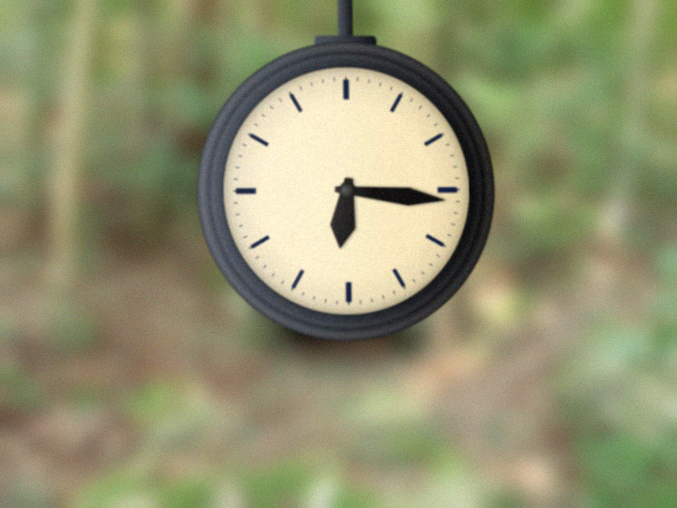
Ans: {"hour": 6, "minute": 16}
